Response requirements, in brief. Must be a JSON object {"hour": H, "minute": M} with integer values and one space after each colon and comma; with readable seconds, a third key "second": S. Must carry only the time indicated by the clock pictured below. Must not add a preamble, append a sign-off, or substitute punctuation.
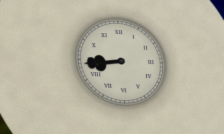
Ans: {"hour": 8, "minute": 44}
